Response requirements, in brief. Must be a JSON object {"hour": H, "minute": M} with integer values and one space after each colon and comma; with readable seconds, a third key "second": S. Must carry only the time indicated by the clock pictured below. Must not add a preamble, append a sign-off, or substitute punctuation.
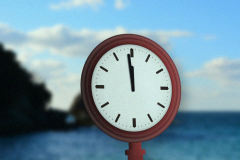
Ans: {"hour": 11, "minute": 59}
